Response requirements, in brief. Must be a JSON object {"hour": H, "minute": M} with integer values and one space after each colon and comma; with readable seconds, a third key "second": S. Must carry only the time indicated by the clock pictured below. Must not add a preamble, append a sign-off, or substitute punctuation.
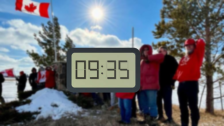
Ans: {"hour": 9, "minute": 35}
